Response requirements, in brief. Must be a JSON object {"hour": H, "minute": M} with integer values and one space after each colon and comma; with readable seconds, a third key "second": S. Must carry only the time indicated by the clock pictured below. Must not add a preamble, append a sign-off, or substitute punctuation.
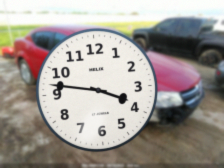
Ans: {"hour": 3, "minute": 47}
